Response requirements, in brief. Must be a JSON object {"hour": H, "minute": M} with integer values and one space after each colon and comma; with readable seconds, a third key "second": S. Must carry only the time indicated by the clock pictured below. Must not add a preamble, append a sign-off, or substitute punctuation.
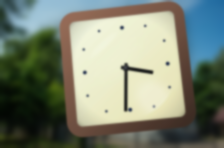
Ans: {"hour": 3, "minute": 31}
